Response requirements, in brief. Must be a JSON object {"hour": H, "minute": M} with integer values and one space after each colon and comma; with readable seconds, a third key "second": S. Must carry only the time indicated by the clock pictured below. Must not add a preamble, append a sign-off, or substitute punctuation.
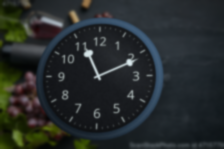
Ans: {"hour": 11, "minute": 11}
